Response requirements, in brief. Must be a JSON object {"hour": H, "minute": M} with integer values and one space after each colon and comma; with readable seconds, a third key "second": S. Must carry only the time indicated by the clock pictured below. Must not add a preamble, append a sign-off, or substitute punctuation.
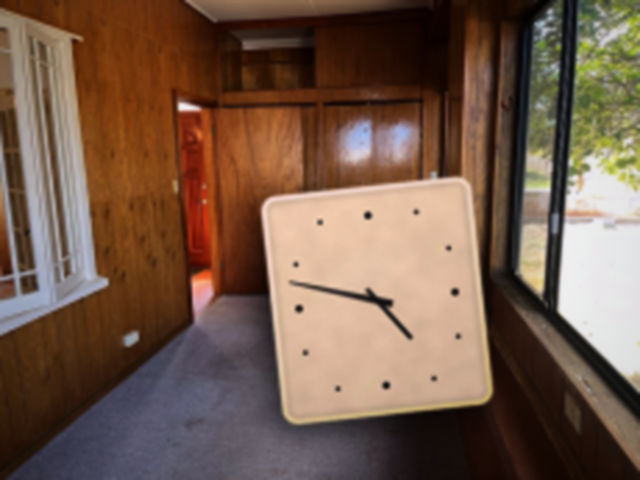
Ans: {"hour": 4, "minute": 48}
